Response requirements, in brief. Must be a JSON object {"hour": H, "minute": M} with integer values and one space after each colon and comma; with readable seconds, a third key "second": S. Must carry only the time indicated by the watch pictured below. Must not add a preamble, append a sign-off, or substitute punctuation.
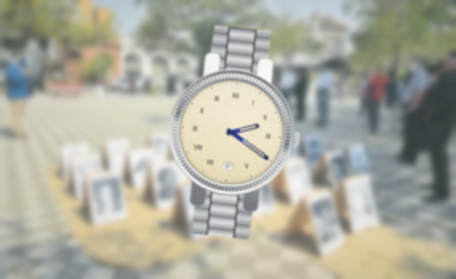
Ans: {"hour": 2, "minute": 20}
